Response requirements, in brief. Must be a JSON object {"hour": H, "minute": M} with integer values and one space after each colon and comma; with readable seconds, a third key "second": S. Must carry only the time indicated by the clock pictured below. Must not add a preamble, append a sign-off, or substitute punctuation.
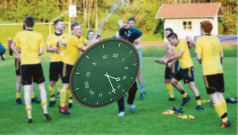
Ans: {"hour": 3, "minute": 23}
